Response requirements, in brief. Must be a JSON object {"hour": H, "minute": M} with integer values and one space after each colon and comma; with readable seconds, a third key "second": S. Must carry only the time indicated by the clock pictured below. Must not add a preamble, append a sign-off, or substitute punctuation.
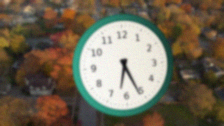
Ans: {"hour": 6, "minute": 26}
